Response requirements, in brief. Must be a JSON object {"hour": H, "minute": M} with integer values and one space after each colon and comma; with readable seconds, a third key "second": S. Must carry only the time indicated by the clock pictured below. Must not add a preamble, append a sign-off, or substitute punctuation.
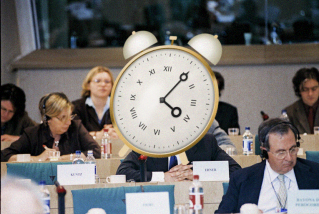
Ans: {"hour": 4, "minute": 6}
